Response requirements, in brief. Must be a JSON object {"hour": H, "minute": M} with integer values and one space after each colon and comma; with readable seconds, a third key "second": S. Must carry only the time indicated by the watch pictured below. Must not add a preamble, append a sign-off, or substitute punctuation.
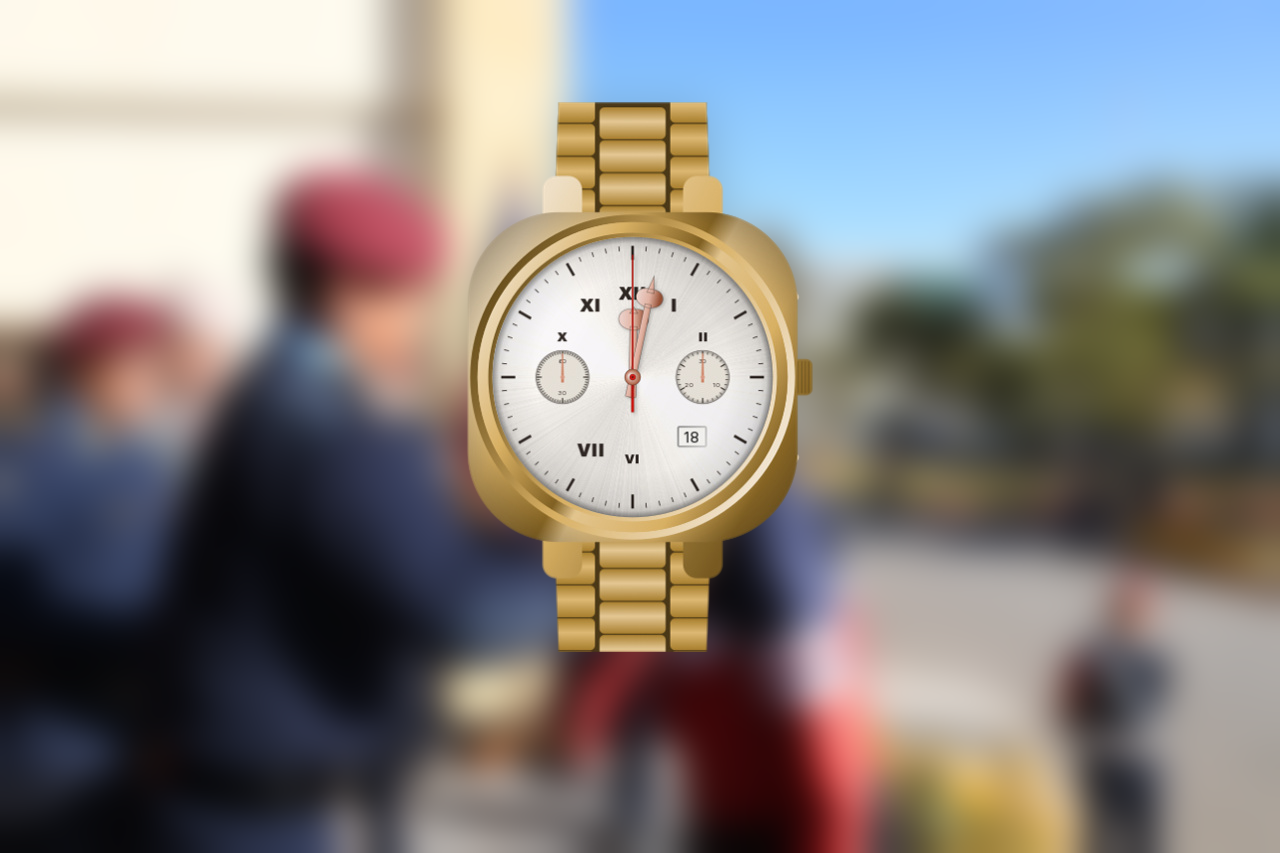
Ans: {"hour": 12, "minute": 2}
